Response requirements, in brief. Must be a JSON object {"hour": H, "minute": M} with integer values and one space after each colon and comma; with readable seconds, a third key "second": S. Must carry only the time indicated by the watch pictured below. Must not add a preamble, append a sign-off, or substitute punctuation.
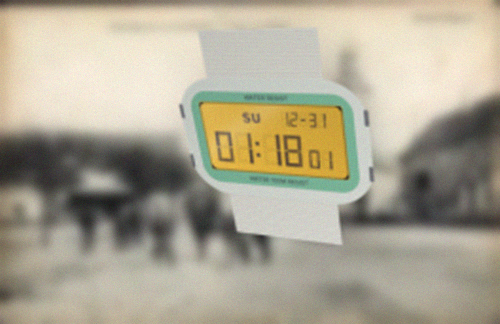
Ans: {"hour": 1, "minute": 18, "second": 1}
